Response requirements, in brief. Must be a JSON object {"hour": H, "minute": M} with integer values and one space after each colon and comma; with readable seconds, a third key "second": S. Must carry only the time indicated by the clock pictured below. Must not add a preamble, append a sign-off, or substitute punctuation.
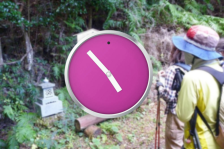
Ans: {"hour": 4, "minute": 53}
